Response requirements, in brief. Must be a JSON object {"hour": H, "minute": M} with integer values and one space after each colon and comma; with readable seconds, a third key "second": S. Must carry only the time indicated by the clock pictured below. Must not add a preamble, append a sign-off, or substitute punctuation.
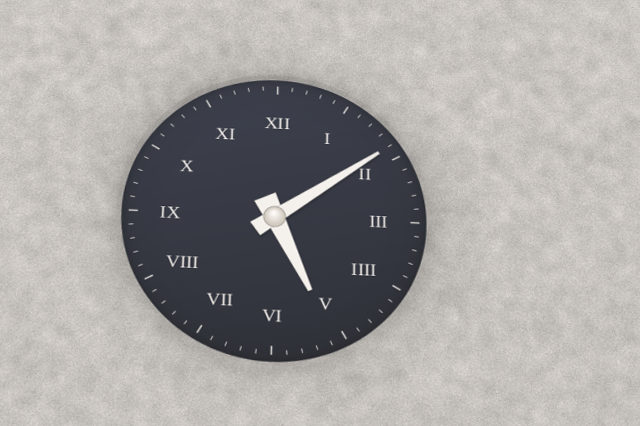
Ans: {"hour": 5, "minute": 9}
